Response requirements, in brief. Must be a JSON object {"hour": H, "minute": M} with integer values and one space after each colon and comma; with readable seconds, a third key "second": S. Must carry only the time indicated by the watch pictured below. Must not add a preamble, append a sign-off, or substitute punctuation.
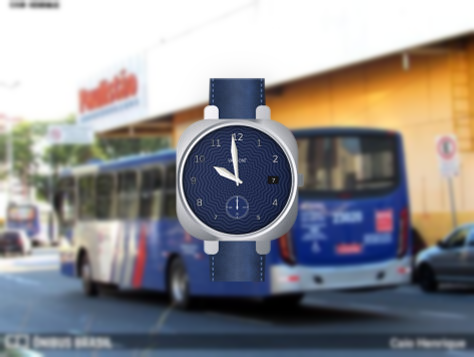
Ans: {"hour": 9, "minute": 59}
